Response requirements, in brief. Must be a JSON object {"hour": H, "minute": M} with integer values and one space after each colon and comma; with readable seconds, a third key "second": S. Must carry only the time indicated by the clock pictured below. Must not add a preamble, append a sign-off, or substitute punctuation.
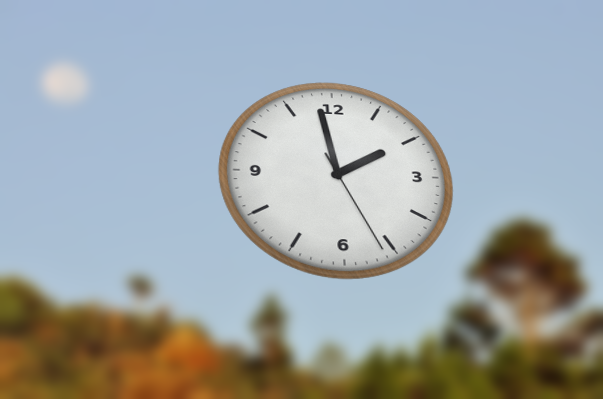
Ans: {"hour": 1, "minute": 58, "second": 26}
